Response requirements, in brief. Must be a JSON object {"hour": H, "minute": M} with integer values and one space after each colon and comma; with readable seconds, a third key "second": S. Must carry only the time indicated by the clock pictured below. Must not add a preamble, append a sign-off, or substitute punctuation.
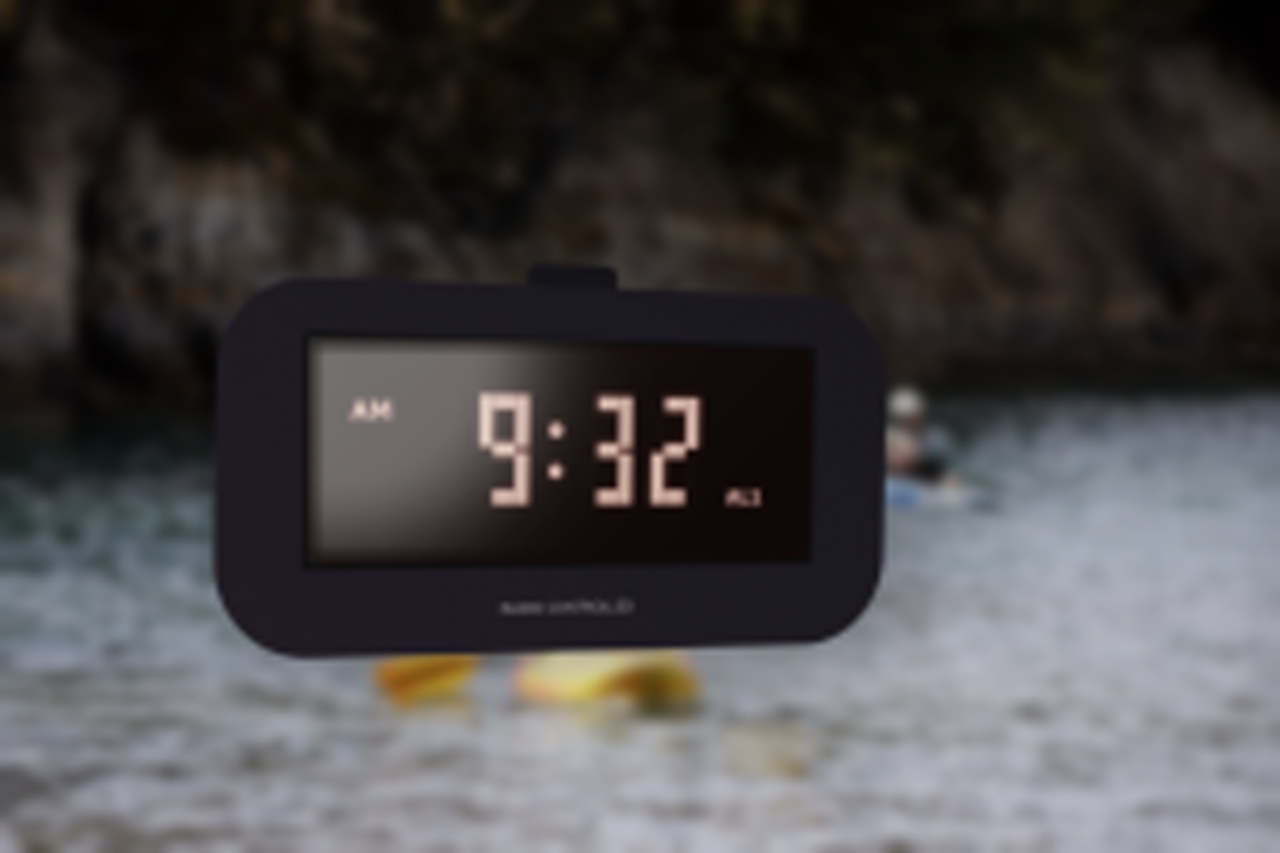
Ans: {"hour": 9, "minute": 32}
